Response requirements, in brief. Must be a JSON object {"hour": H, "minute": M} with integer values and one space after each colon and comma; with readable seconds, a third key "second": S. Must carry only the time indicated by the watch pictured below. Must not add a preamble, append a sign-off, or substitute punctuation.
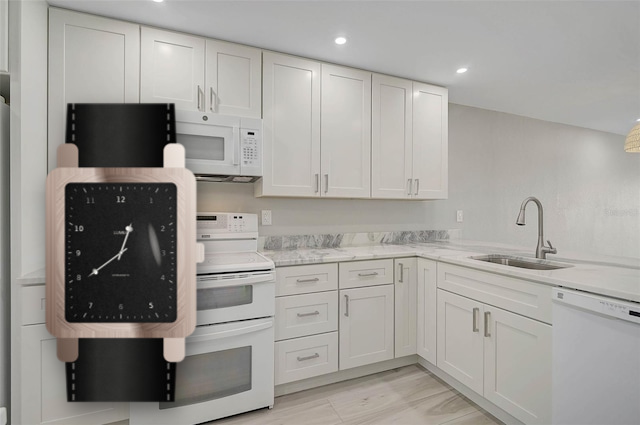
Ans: {"hour": 12, "minute": 39}
